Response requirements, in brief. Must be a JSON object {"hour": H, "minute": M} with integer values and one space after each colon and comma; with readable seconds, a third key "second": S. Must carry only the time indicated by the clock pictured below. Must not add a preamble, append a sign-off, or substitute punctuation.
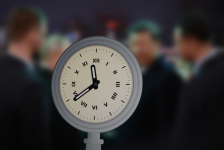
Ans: {"hour": 11, "minute": 39}
